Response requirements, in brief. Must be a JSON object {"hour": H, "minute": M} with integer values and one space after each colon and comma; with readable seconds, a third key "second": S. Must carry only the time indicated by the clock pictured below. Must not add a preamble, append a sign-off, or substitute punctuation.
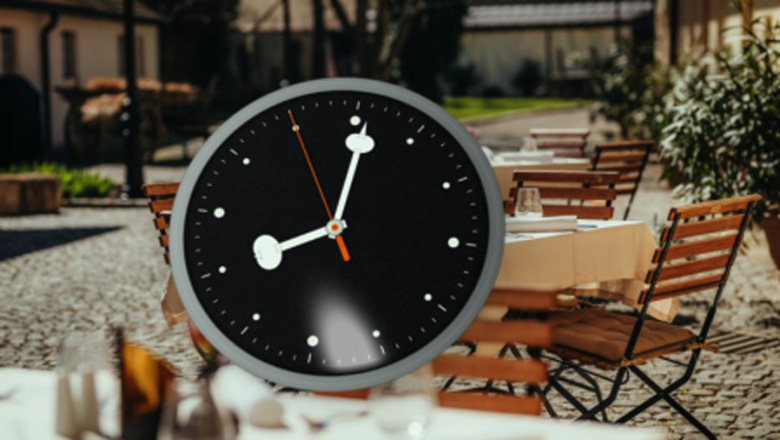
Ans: {"hour": 8, "minute": 0, "second": 55}
